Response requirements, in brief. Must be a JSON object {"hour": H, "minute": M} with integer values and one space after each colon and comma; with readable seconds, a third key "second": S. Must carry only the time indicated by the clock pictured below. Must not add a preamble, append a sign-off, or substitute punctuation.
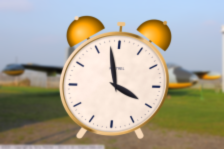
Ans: {"hour": 3, "minute": 58}
